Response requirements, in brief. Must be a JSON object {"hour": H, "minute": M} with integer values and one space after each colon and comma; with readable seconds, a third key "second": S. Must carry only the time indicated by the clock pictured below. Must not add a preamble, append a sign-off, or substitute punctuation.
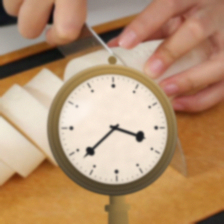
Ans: {"hour": 3, "minute": 38}
